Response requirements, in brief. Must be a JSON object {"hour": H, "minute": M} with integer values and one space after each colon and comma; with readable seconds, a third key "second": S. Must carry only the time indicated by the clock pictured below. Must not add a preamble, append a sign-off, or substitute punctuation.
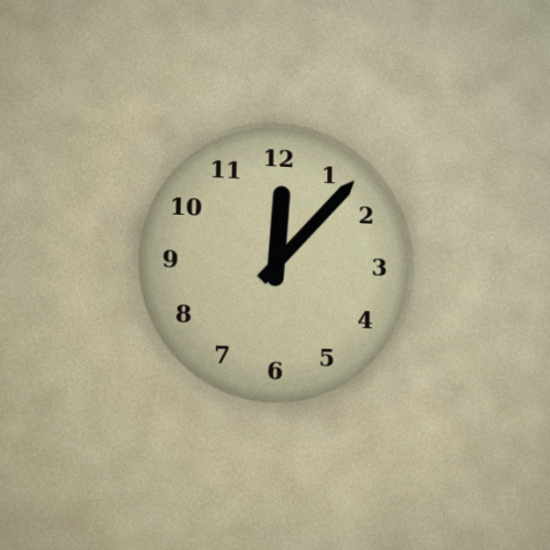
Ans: {"hour": 12, "minute": 7}
